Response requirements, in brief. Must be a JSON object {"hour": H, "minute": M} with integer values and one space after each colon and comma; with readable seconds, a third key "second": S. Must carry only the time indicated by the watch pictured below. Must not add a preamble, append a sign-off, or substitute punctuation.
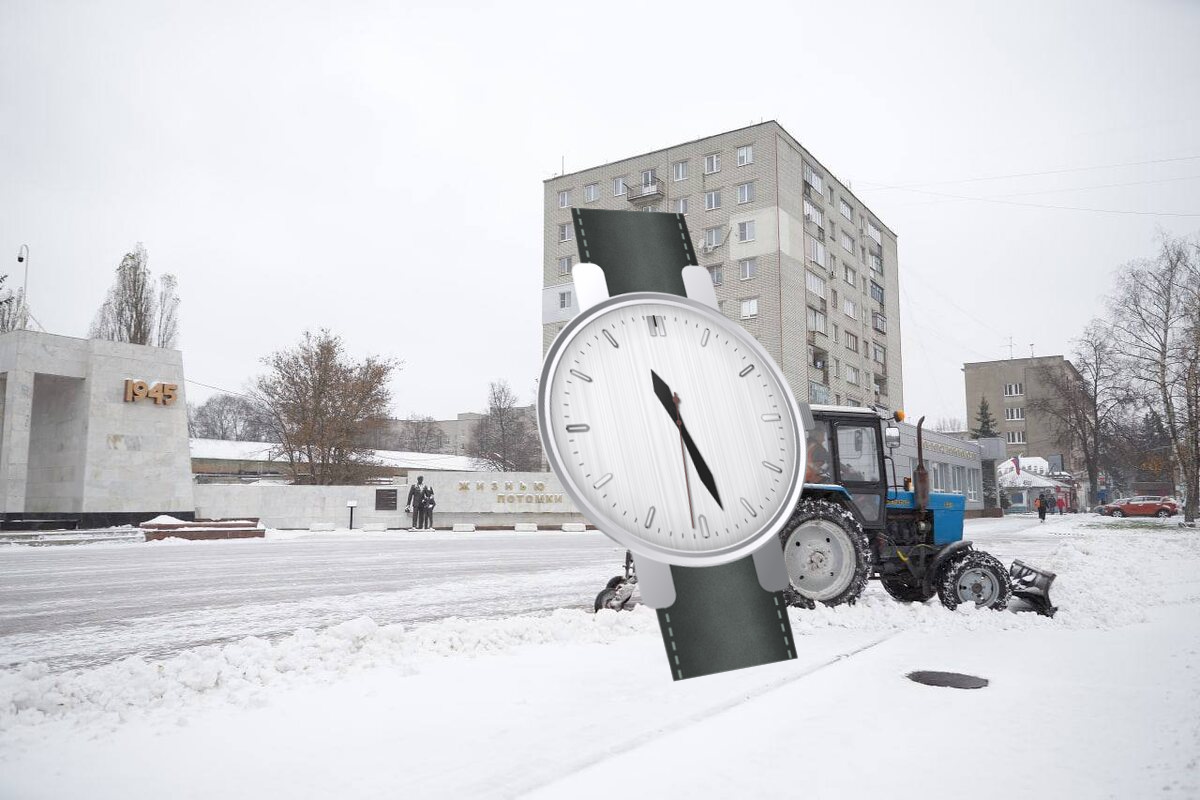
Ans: {"hour": 11, "minute": 27, "second": 31}
